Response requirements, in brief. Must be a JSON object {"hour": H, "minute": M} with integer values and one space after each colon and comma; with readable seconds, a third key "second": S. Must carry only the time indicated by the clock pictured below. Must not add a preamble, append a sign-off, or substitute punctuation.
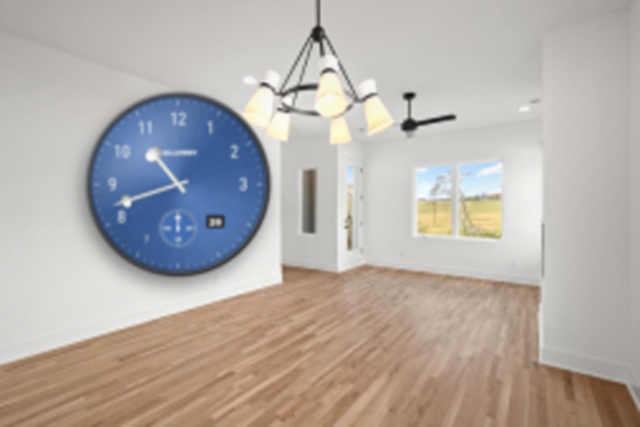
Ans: {"hour": 10, "minute": 42}
